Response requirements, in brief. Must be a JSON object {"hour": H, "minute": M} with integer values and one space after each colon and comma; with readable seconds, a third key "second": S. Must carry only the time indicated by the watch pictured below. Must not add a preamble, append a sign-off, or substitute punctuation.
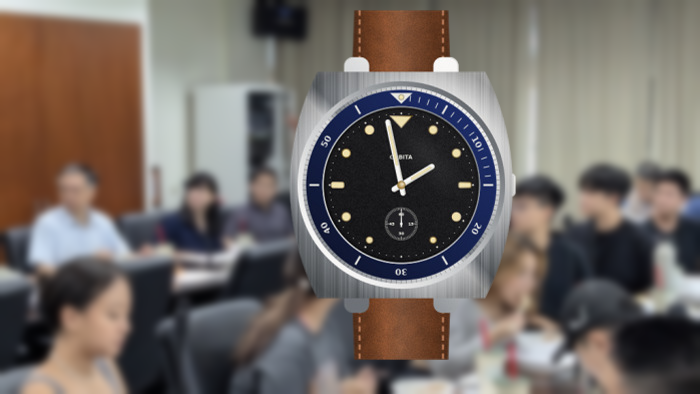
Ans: {"hour": 1, "minute": 58}
